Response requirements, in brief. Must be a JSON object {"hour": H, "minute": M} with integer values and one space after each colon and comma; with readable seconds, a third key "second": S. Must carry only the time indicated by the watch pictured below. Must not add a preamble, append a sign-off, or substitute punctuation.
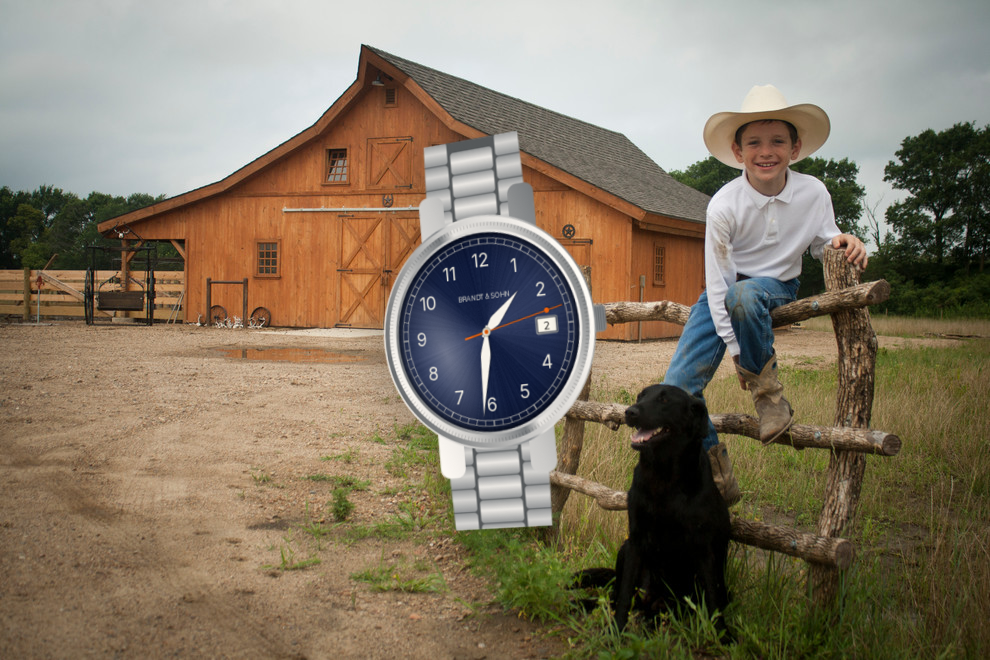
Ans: {"hour": 1, "minute": 31, "second": 13}
